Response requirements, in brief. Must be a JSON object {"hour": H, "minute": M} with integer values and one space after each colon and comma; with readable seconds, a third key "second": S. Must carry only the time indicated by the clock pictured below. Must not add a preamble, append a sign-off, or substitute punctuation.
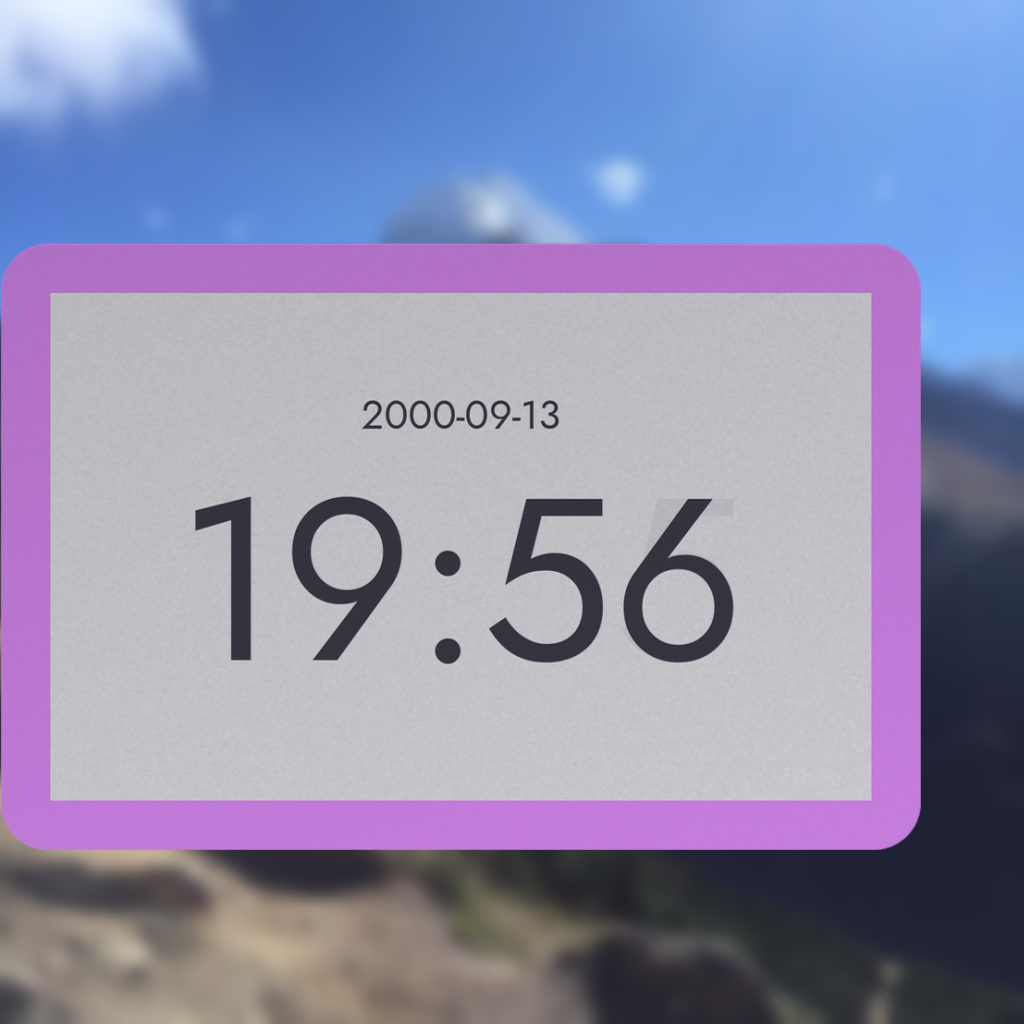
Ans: {"hour": 19, "minute": 56}
